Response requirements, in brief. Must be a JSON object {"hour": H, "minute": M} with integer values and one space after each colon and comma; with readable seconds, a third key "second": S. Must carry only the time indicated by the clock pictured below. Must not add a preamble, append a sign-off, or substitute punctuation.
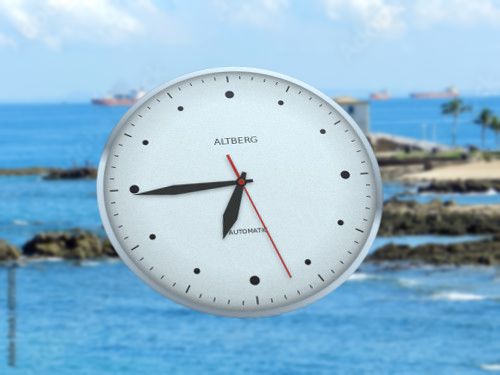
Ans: {"hour": 6, "minute": 44, "second": 27}
